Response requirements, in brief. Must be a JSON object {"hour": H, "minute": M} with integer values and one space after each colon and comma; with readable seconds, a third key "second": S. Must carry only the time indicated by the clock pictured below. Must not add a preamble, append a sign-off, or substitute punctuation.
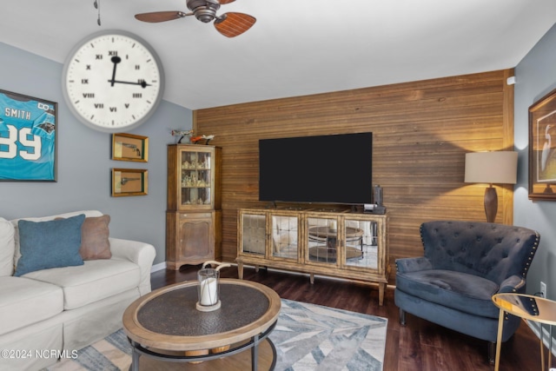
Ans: {"hour": 12, "minute": 16}
